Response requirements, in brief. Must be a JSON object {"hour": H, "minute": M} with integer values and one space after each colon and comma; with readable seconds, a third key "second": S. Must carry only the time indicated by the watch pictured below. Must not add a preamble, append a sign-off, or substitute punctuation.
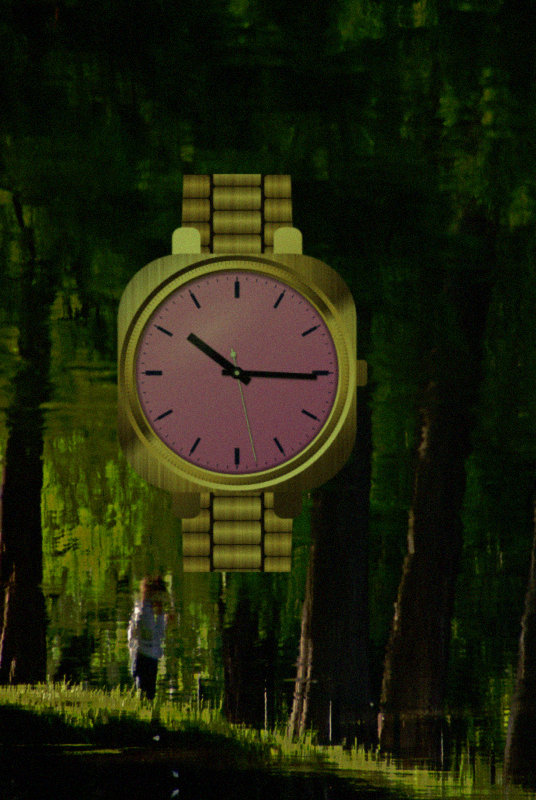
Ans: {"hour": 10, "minute": 15, "second": 28}
